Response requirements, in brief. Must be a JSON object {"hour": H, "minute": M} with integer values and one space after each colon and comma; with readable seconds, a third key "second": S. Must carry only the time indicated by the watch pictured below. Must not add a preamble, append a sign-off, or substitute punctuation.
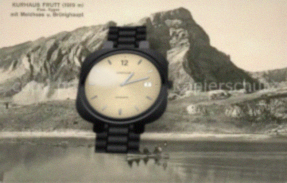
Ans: {"hour": 1, "minute": 12}
